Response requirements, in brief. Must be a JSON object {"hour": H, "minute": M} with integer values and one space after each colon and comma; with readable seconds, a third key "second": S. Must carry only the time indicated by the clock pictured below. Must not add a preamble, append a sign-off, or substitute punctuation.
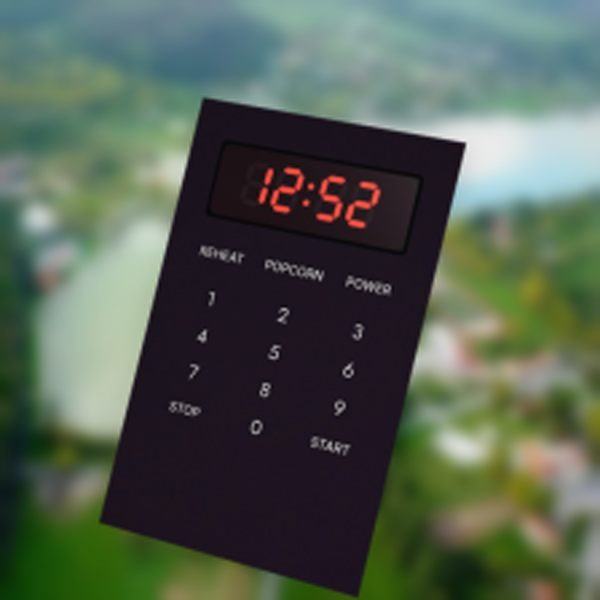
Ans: {"hour": 12, "minute": 52}
